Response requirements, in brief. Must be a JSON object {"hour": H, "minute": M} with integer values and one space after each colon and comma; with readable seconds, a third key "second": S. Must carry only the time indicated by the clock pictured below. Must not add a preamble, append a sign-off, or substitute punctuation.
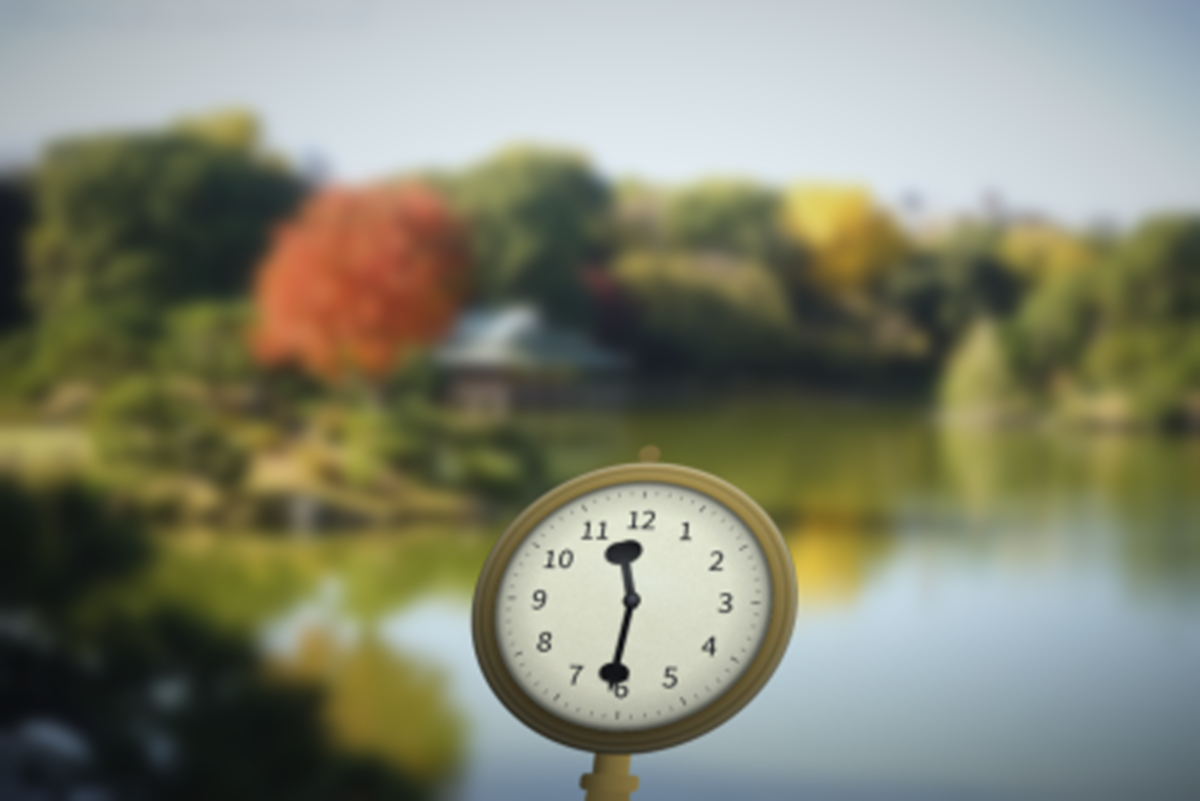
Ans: {"hour": 11, "minute": 31}
